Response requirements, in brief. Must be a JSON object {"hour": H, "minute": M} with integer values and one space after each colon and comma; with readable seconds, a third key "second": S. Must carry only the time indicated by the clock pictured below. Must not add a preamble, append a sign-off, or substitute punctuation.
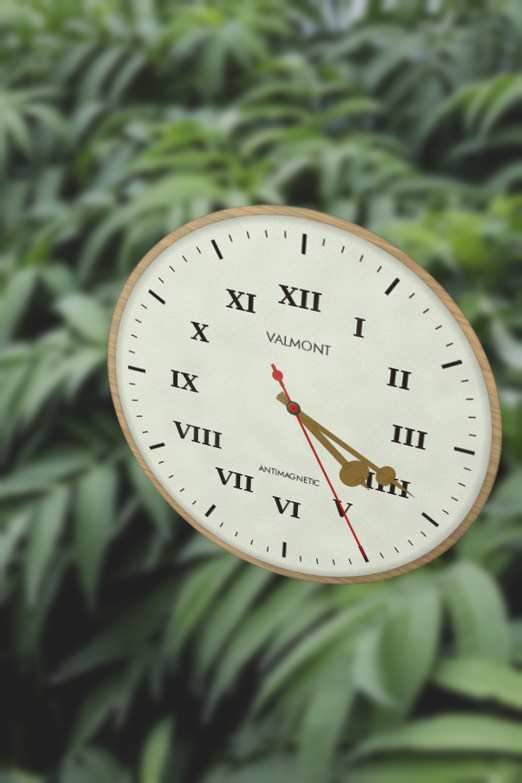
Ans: {"hour": 4, "minute": 19, "second": 25}
